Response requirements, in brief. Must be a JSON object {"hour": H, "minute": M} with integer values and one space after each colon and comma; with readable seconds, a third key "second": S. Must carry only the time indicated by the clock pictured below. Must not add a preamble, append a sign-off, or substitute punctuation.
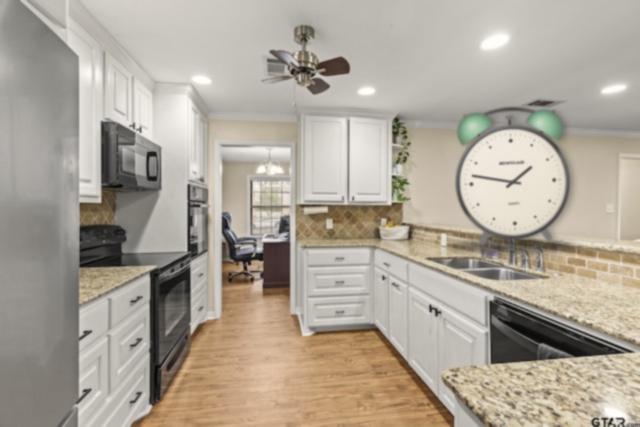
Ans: {"hour": 1, "minute": 47}
